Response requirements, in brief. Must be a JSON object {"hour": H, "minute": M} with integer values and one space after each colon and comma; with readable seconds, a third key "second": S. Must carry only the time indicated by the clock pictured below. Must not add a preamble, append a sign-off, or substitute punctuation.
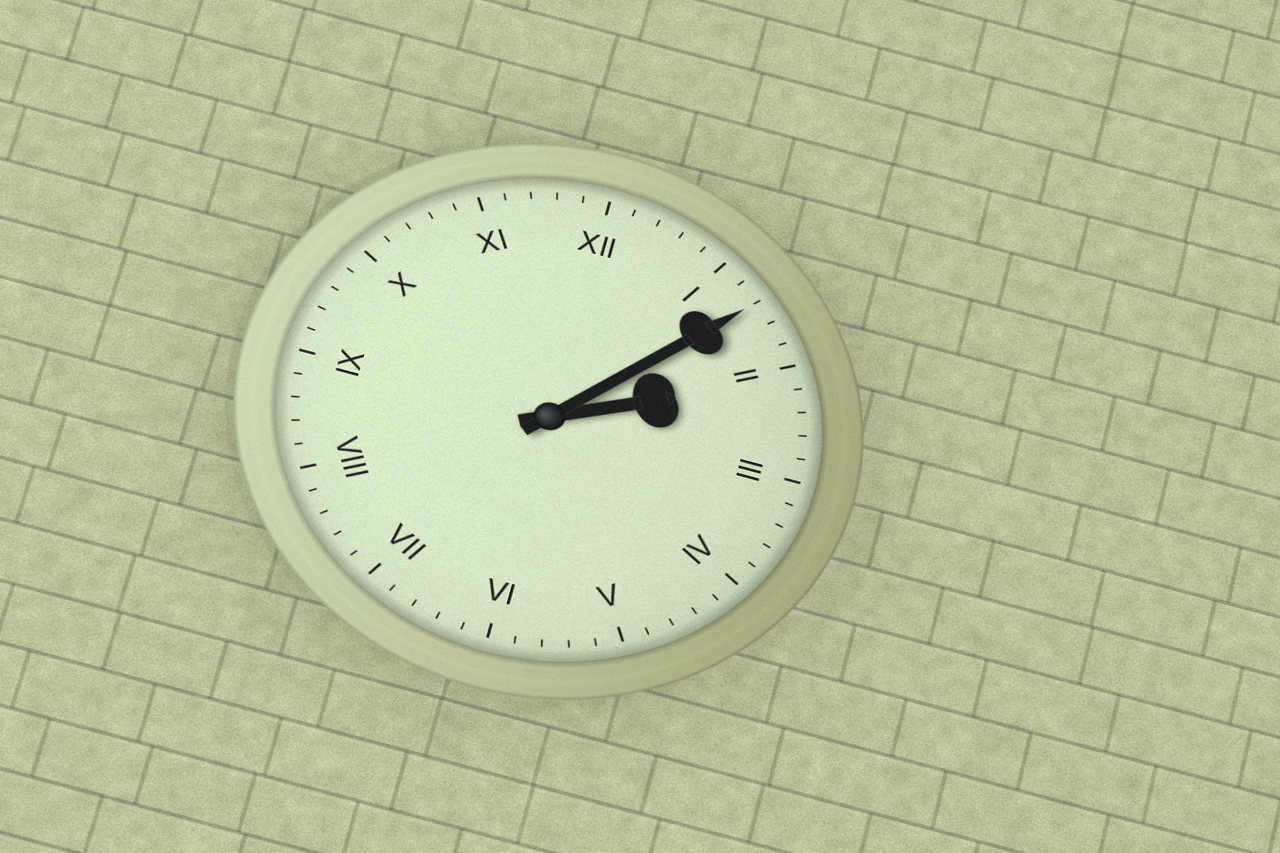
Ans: {"hour": 2, "minute": 7}
